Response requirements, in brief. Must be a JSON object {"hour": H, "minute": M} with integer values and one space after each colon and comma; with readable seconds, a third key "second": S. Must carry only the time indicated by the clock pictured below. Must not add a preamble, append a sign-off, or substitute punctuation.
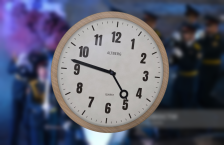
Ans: {"hour": 4, "minute": 47}
